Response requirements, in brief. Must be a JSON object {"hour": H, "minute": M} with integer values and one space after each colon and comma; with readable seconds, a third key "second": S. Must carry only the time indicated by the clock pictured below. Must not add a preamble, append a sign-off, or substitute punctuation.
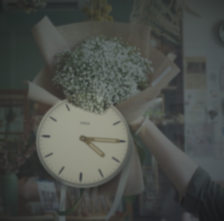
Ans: {"hour": 4, "minute": 15}
